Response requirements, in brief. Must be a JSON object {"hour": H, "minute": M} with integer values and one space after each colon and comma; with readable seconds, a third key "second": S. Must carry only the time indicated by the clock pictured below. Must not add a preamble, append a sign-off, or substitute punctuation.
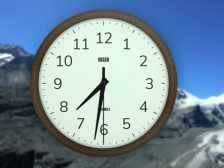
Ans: {"hour": 7, "minute": 31, "second": 30}
